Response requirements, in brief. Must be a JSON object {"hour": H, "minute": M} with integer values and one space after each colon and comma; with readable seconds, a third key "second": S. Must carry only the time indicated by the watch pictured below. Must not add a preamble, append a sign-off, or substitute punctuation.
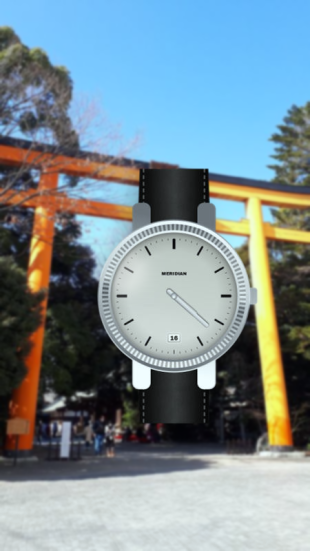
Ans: {"hour": 4, "minute": 22}
